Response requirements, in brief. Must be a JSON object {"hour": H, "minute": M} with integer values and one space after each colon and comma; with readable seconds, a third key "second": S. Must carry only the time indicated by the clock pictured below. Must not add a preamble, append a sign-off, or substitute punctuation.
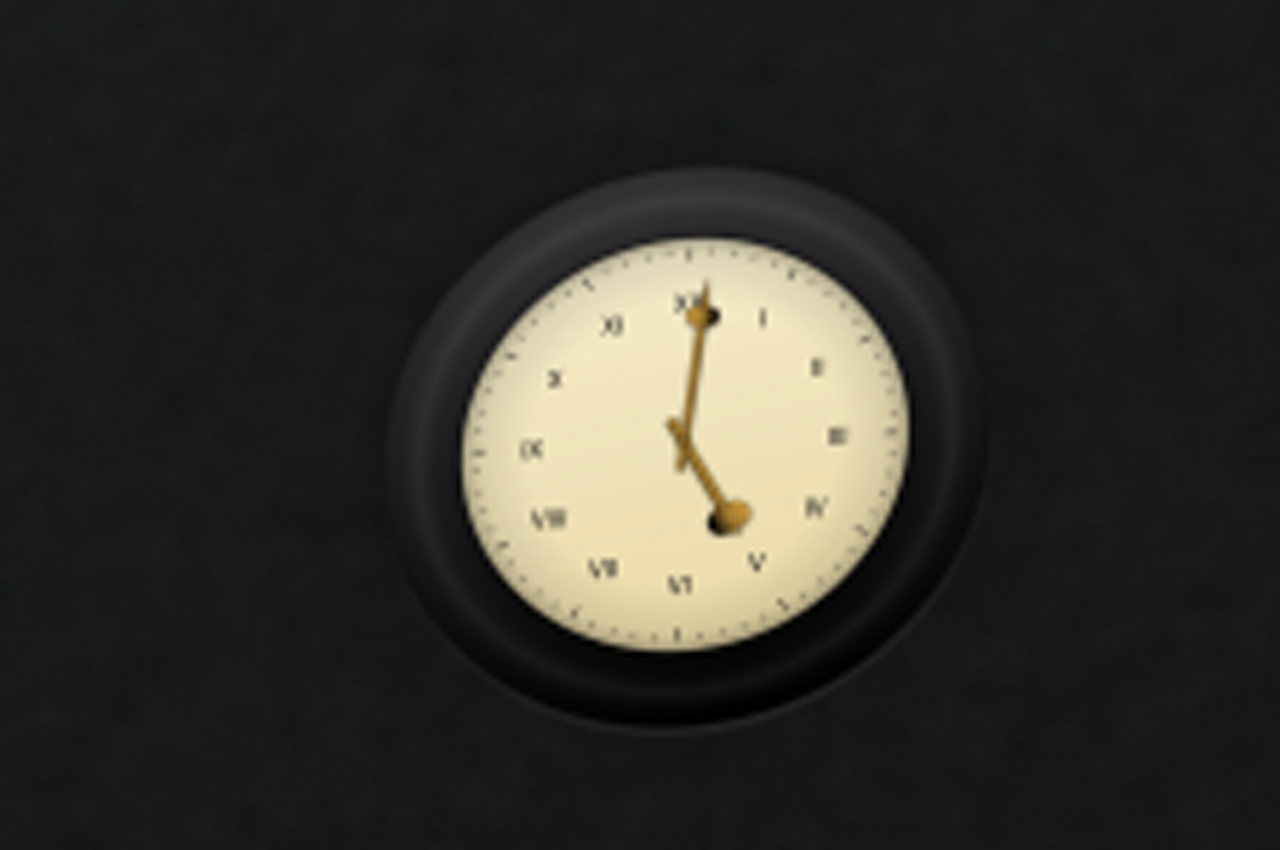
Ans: {"hour": 5, "minute": 1}
